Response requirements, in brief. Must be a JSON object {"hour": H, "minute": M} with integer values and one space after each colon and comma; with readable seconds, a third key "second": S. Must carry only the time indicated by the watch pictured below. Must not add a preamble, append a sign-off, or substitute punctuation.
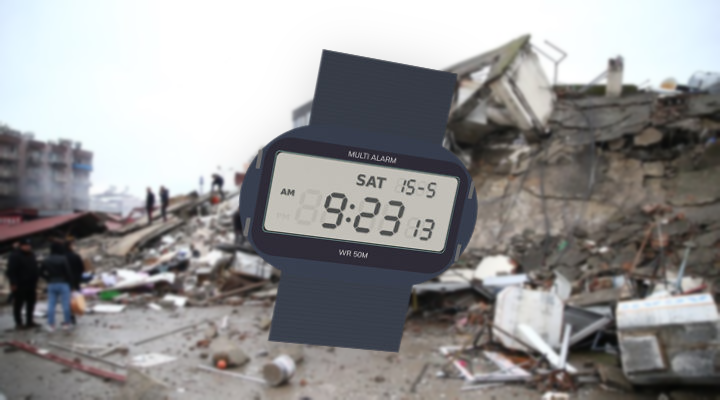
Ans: {"hour": 9, "minute": 23, "second": 13}
